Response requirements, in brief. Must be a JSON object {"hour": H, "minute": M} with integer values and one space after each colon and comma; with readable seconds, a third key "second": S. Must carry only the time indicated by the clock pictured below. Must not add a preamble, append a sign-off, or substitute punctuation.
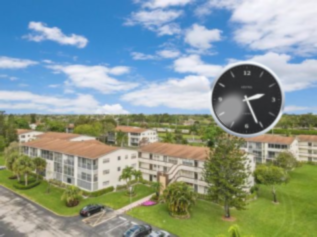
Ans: {"hour": 2, "minute": 26}
